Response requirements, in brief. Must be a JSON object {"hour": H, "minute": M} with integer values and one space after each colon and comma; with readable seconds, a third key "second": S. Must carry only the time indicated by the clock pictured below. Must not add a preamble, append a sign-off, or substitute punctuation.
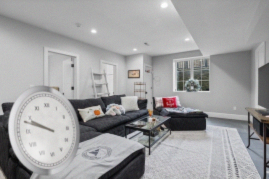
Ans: {"hour": 9, "minute": 48}
